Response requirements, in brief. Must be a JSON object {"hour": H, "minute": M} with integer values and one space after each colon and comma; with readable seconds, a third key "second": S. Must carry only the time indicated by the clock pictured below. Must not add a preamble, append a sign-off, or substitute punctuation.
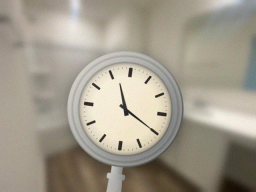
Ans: {"hour": 11, "minute": 20}
